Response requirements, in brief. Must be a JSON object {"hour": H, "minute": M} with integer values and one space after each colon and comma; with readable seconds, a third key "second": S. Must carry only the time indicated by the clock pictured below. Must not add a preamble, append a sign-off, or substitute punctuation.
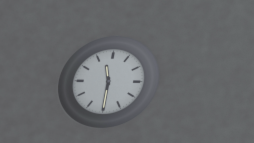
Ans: {"hour": 11, "minute": 30}
